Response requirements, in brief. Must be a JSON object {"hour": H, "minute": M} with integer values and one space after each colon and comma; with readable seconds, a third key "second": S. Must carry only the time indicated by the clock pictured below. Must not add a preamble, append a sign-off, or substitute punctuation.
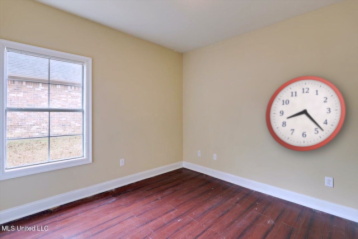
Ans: {"hour": 8, "minute": 23}
